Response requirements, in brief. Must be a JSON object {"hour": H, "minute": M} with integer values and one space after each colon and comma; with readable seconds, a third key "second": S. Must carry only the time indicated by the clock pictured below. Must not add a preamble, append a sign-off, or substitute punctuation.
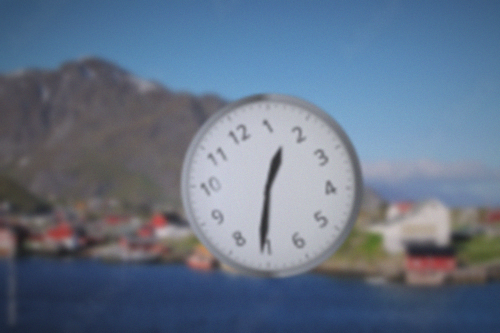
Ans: {"hour": 1, "minute": 36}
